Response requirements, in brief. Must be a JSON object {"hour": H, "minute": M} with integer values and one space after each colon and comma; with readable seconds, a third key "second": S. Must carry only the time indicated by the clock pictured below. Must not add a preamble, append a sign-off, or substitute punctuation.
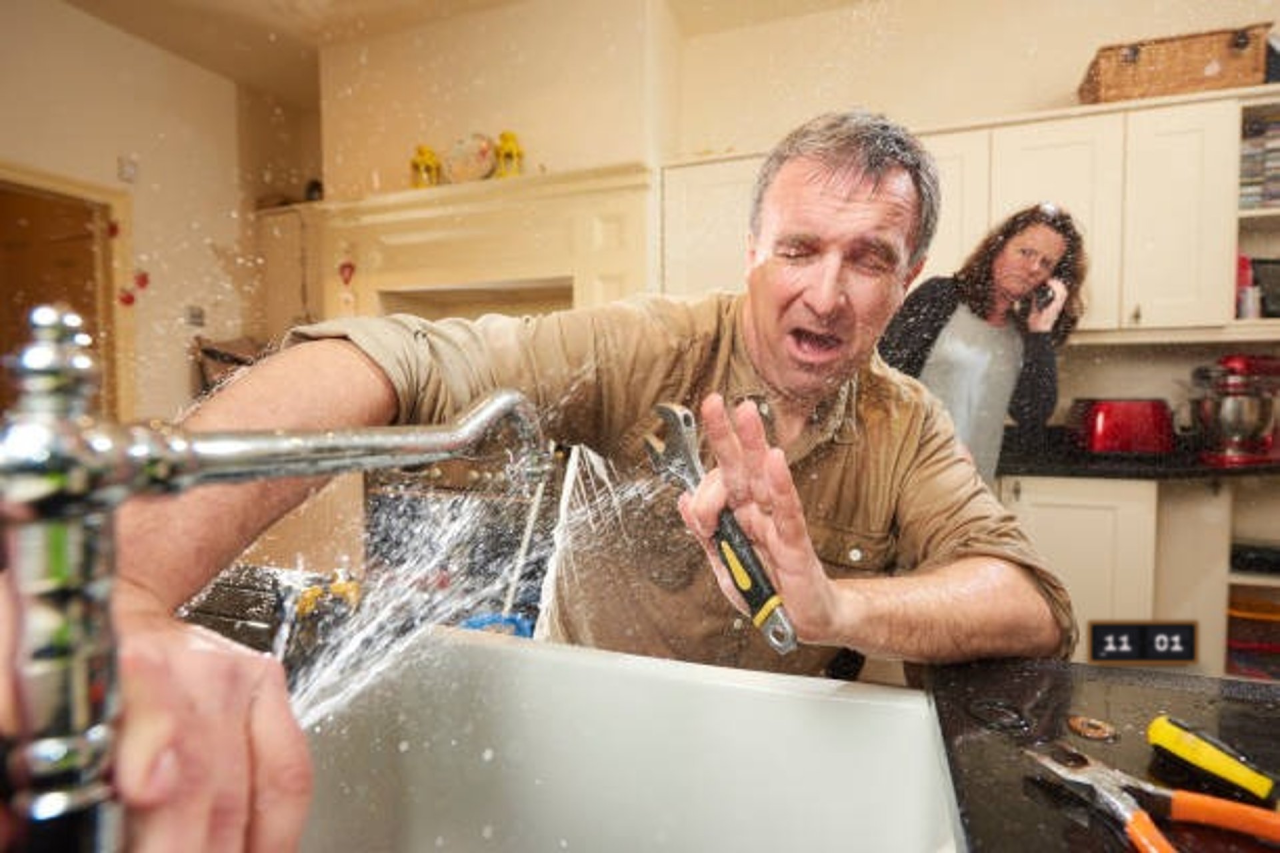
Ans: {"hour": 11, "minute": 1}
